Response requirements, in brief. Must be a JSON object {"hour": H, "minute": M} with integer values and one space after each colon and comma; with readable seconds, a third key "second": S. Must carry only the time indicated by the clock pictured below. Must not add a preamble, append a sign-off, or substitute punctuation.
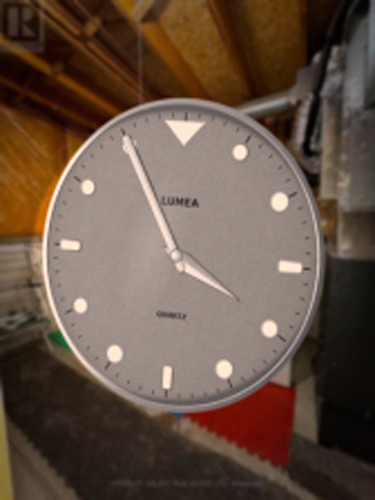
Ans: {"hour": 3, "minute": 55}
